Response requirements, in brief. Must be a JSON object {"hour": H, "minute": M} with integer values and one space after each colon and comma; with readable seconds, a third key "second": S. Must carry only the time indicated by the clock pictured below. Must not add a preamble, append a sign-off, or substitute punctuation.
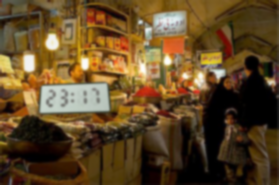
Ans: {"hour": 23, "minute": 17}
